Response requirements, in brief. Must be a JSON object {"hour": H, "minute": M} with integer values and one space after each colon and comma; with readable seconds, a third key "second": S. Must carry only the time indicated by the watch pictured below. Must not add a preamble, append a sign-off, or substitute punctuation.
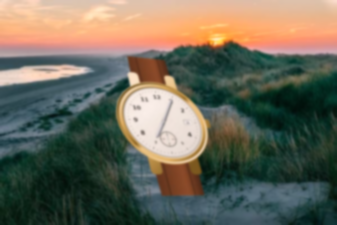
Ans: {"hour": 7, "minute": 5}
